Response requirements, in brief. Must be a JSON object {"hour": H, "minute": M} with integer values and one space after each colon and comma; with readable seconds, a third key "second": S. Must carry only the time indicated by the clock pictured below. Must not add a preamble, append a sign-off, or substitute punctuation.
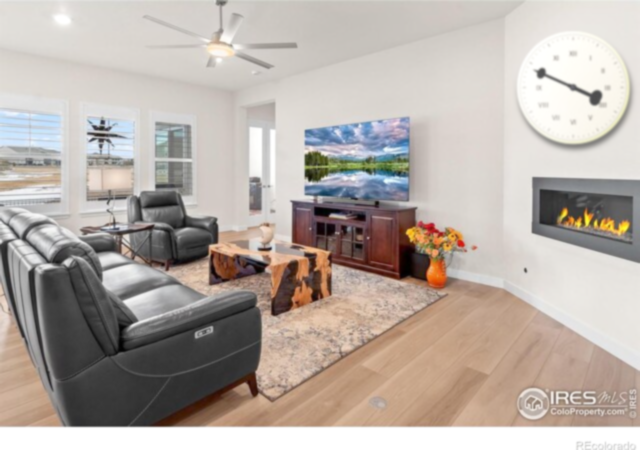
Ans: {"hour": 3, "minute": 49}
